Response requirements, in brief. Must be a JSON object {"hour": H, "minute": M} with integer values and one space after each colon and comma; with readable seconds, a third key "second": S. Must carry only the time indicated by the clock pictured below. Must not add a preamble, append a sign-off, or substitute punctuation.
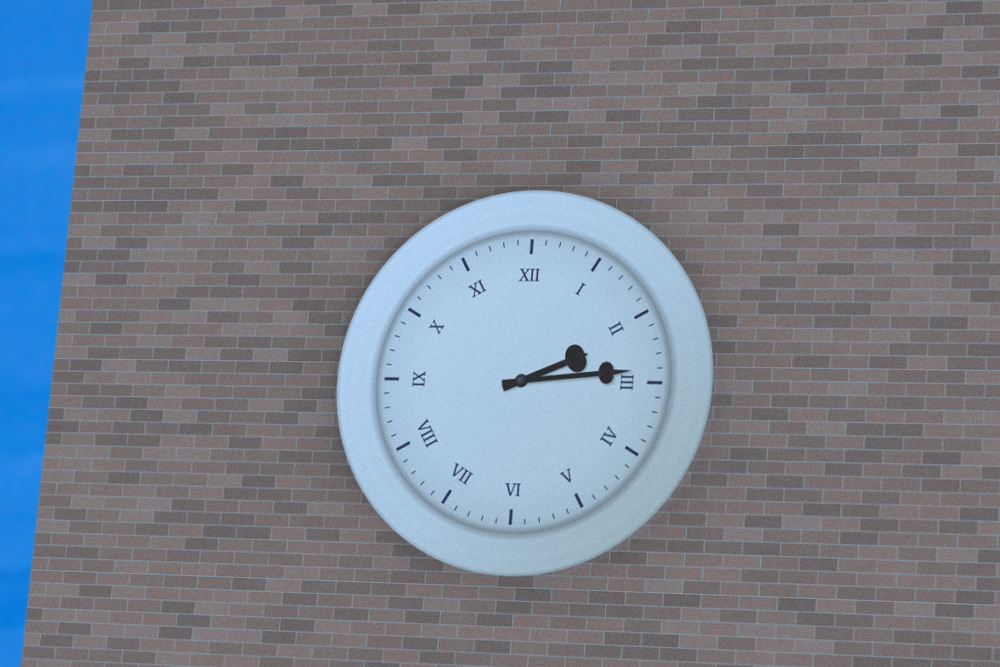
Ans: {"hour": 2, "minute": 14}
